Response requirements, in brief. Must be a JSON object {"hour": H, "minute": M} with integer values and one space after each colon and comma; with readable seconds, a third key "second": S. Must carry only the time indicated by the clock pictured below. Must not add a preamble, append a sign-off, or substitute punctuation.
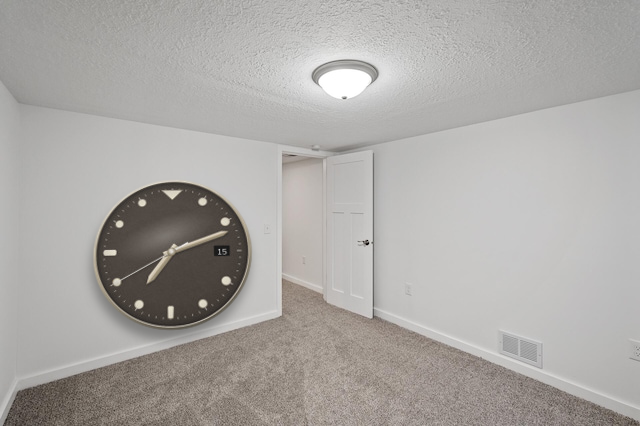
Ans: {"hour": 7, "minute": 11, "second": 40}
